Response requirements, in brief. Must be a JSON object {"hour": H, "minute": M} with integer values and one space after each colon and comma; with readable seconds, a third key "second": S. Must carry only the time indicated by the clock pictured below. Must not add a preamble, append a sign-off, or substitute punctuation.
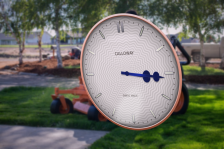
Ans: {"hour": 3, "minute": 16}
